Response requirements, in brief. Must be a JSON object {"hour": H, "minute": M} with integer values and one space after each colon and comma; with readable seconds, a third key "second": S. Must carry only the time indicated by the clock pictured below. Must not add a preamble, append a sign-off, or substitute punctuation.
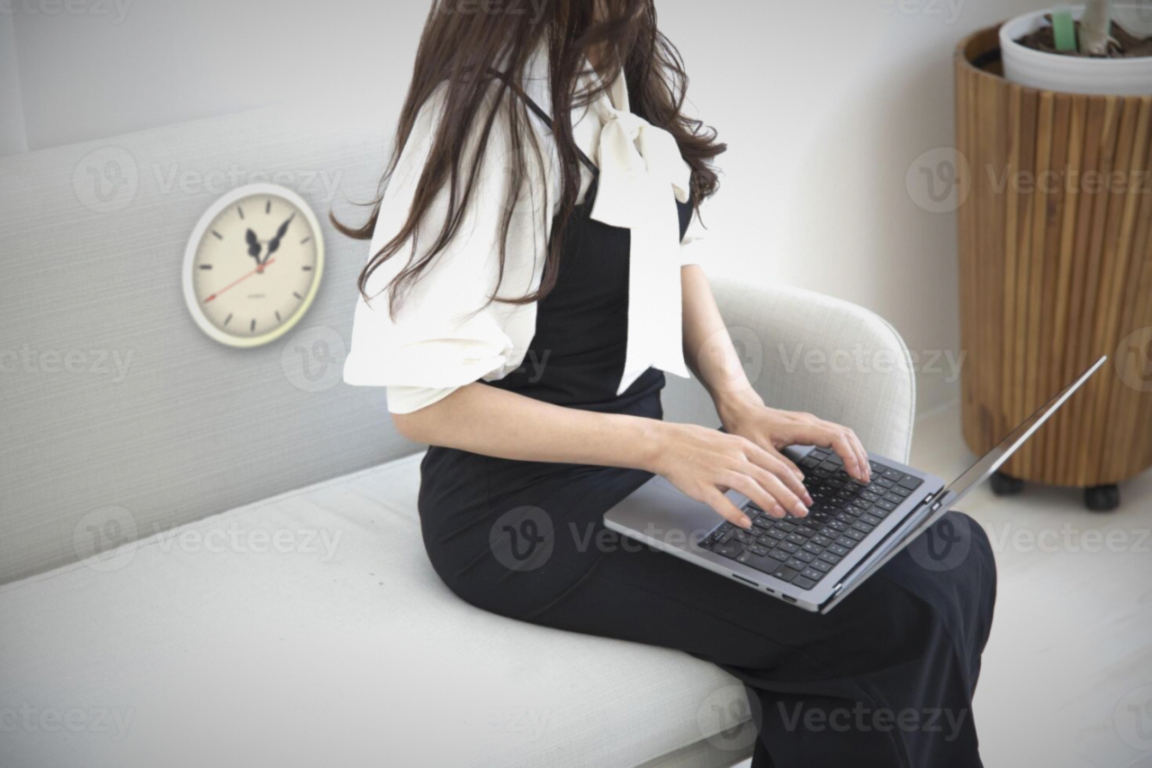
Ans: {"hour": 11, "minute": 4, "second": 40}
